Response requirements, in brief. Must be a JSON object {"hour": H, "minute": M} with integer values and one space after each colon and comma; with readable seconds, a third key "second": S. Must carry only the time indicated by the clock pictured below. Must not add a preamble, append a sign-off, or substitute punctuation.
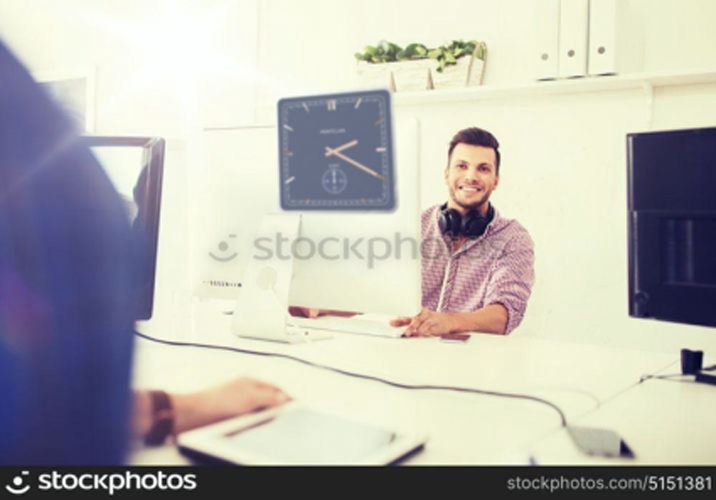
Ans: {"hour": 2, "minute": 20}
